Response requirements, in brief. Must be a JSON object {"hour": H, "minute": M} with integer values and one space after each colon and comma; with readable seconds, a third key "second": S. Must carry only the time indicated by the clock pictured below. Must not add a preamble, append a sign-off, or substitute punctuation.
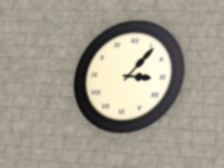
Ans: {"hour": 3, "minute": 6}
